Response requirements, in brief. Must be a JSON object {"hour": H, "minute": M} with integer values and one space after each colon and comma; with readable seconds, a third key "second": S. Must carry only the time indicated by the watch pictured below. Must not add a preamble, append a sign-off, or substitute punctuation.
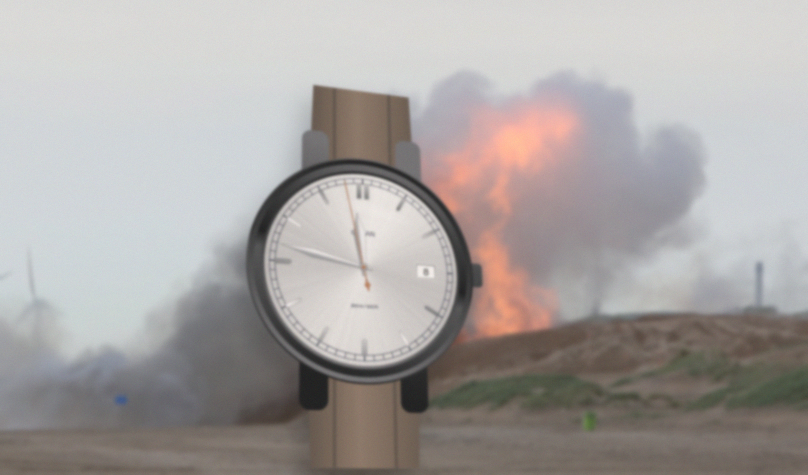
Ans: {"hour": 11, "minute": 46, "second": 58}
